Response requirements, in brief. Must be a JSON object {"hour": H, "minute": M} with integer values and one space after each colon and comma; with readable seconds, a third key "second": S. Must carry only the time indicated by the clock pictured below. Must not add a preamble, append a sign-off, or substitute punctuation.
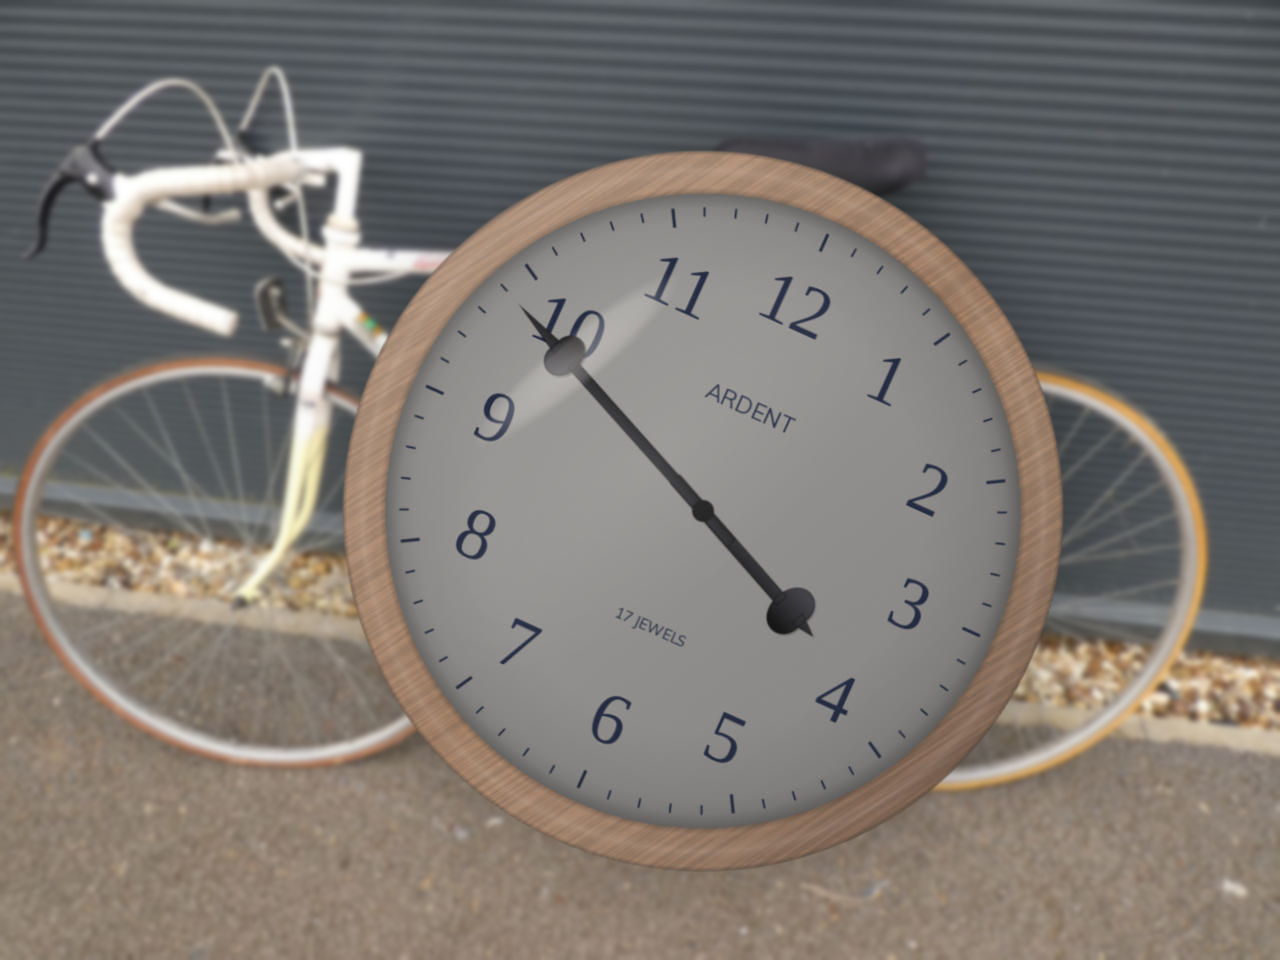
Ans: {"hour": 3, "minute": 49}
